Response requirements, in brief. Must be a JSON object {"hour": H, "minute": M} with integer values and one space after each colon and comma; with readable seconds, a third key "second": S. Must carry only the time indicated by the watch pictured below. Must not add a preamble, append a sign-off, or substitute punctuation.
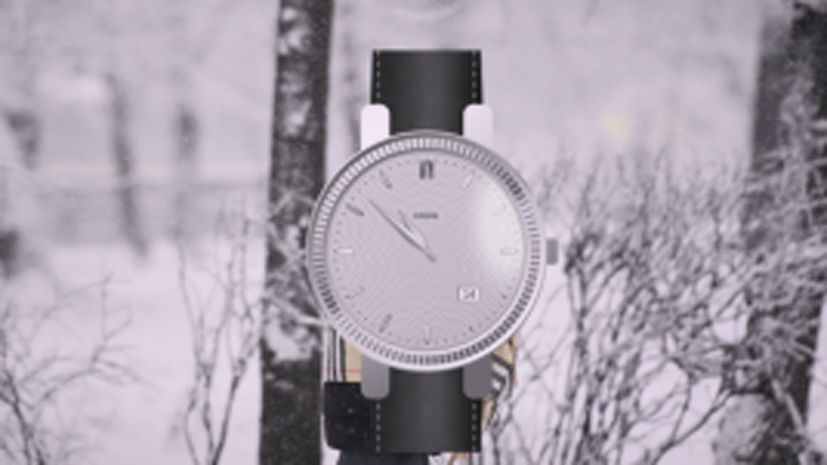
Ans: {"hour": 10, "minute": 52}
